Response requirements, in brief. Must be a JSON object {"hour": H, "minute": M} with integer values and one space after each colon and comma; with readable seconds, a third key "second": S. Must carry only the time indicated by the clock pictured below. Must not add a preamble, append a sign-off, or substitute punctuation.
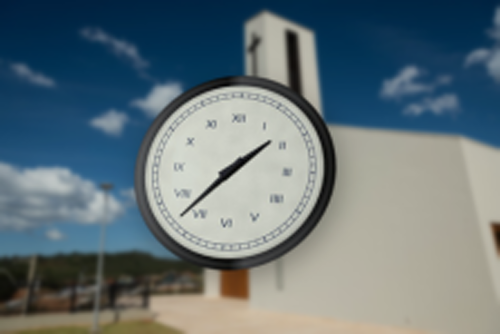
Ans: {"hour": 1, "minute": 37}
